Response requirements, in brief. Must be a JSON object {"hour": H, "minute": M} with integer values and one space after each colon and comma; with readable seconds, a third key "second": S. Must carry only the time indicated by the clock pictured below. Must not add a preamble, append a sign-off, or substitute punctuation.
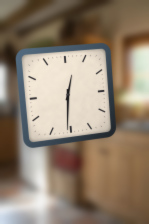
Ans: {"hour": 12, "minute": 31}
